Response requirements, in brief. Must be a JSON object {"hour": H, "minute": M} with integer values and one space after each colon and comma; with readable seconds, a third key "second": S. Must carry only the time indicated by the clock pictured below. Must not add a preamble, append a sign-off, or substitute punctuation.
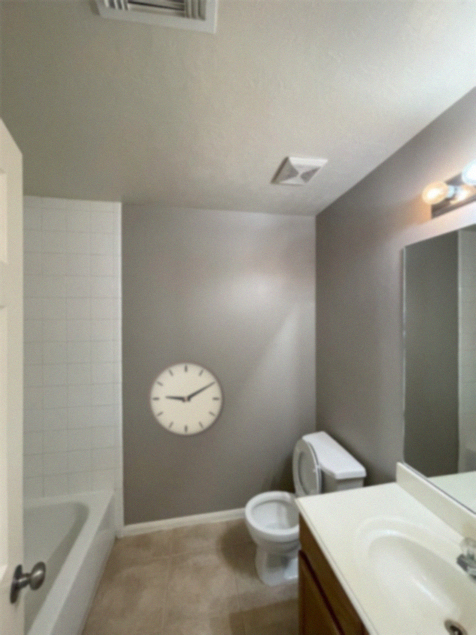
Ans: {"hour": 9, "minute": 10}
